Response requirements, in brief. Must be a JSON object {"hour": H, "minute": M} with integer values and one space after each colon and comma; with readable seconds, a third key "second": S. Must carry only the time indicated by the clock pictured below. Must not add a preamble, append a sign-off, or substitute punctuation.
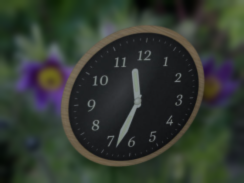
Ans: {"hour": 11, "minute": 33}
